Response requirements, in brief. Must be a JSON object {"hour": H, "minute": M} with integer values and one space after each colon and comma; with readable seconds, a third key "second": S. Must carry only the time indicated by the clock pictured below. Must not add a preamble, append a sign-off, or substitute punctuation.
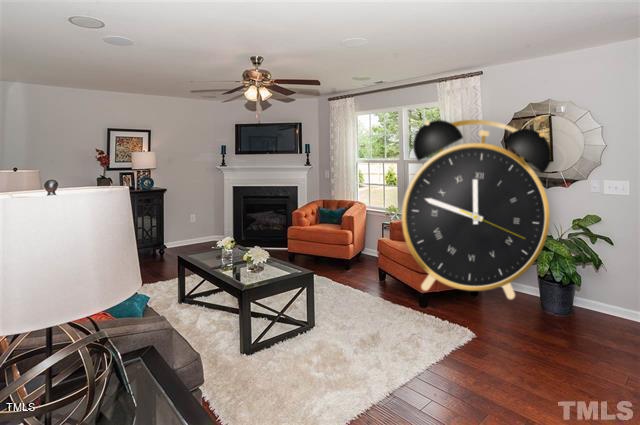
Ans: {"hour": 11, "minute": 47, "second": 18}
